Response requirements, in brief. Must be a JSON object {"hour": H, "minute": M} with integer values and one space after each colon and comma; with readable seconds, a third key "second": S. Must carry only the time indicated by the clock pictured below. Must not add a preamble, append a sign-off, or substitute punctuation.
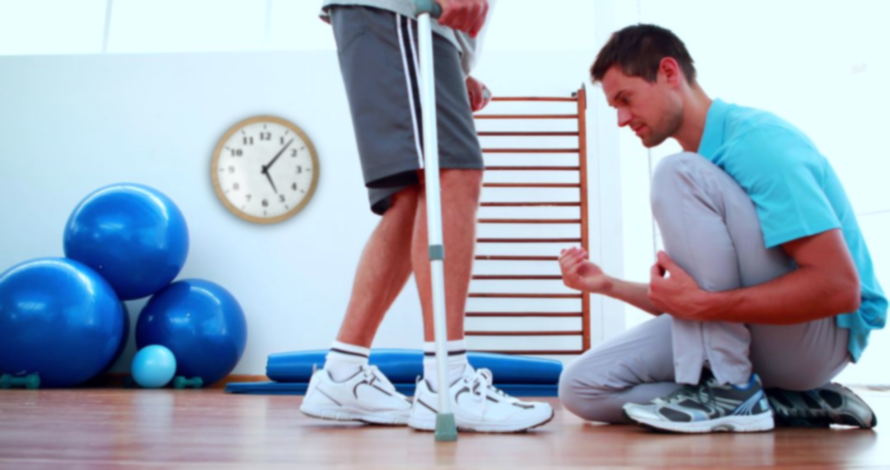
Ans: {"hour": 5, "minute": 7}
